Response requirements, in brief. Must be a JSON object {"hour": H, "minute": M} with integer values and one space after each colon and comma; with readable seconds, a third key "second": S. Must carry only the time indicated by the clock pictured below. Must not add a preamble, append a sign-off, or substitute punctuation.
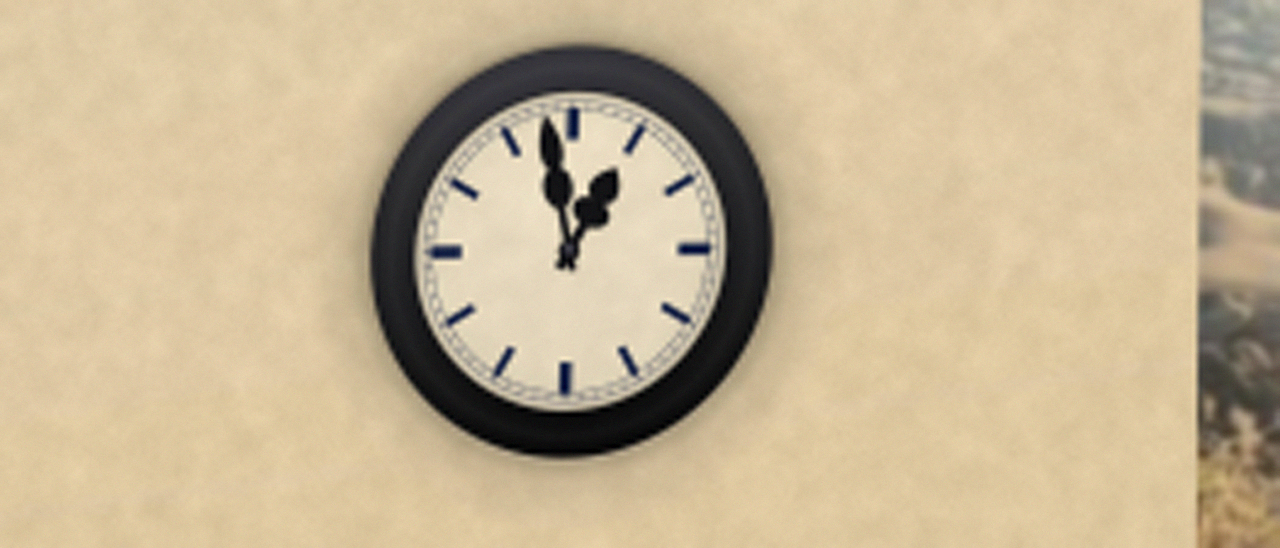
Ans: {"hour": 12, "minute": 58}
